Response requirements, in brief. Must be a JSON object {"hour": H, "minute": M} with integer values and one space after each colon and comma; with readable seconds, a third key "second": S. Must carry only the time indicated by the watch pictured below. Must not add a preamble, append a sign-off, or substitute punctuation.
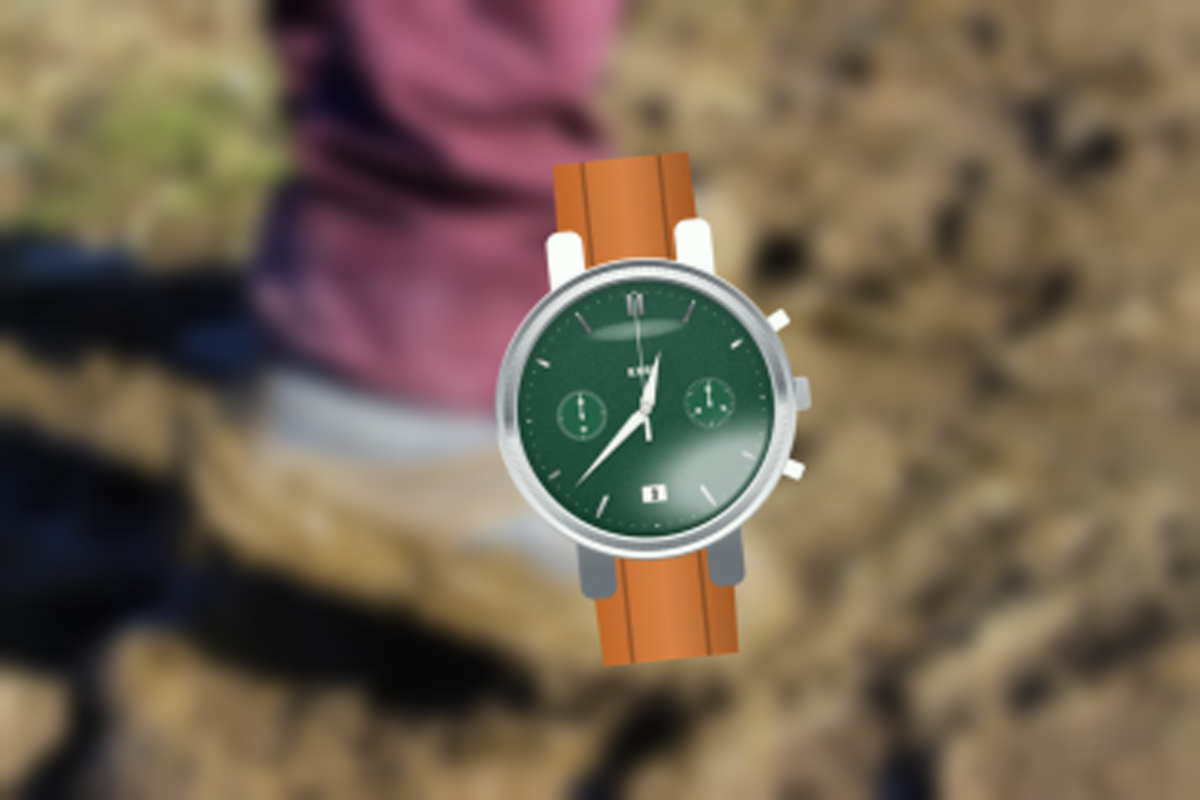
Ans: {"hour": 12, "minute": 38}
